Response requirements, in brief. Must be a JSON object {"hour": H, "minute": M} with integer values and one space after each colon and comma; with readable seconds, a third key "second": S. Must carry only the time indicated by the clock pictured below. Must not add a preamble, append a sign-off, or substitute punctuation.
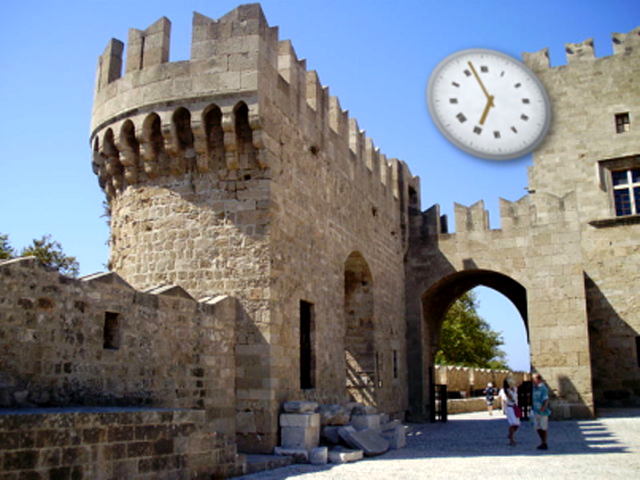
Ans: {"hour": 6, "minute": 57}
